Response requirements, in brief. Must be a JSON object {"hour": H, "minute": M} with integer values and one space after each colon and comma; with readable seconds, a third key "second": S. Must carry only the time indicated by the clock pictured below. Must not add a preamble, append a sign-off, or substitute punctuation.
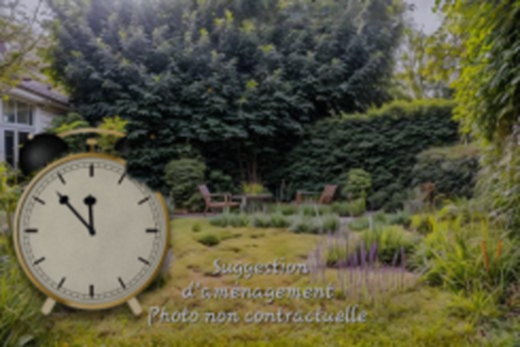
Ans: {"hour": 11, "minute": 53}
